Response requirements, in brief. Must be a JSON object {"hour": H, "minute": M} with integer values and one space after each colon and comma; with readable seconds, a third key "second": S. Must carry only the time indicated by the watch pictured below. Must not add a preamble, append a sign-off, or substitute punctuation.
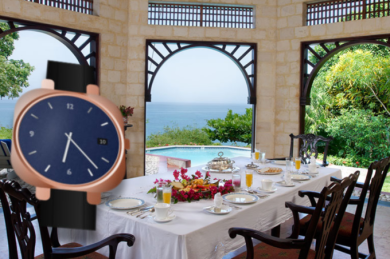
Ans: {"hour": 6, "minute": 23}
